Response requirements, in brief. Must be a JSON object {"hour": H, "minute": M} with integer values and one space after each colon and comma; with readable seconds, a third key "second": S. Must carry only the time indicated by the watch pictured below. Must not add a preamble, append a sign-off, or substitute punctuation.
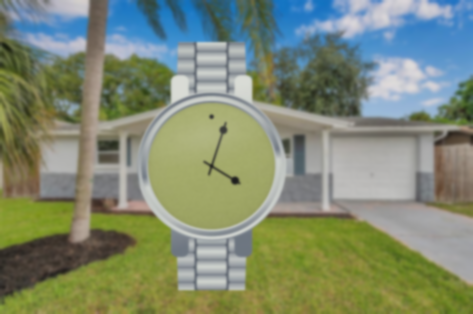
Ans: {"hour": 4, "minute": 3}
